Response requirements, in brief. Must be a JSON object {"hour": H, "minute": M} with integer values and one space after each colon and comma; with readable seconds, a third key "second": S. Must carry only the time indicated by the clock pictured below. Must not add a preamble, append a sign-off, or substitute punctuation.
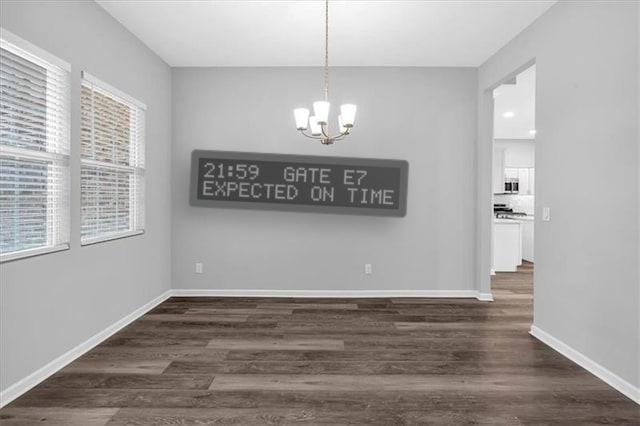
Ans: {"hour": 21, "minute": 59}
